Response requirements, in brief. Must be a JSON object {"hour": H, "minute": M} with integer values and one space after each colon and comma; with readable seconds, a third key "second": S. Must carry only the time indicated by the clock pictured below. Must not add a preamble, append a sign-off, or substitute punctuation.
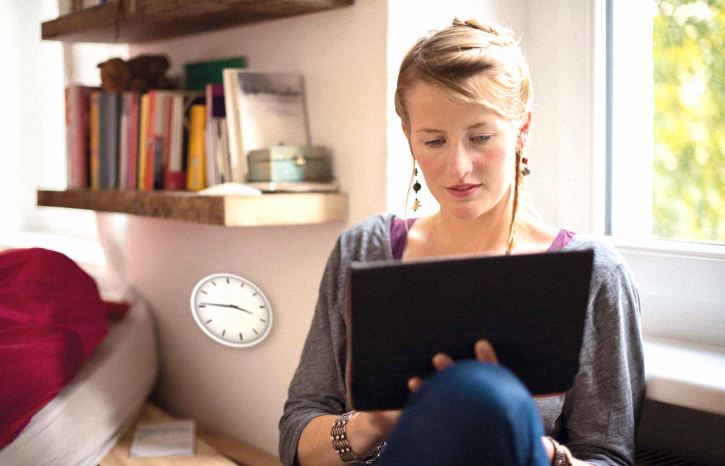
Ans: {"hour": 3, "minute": 46}
